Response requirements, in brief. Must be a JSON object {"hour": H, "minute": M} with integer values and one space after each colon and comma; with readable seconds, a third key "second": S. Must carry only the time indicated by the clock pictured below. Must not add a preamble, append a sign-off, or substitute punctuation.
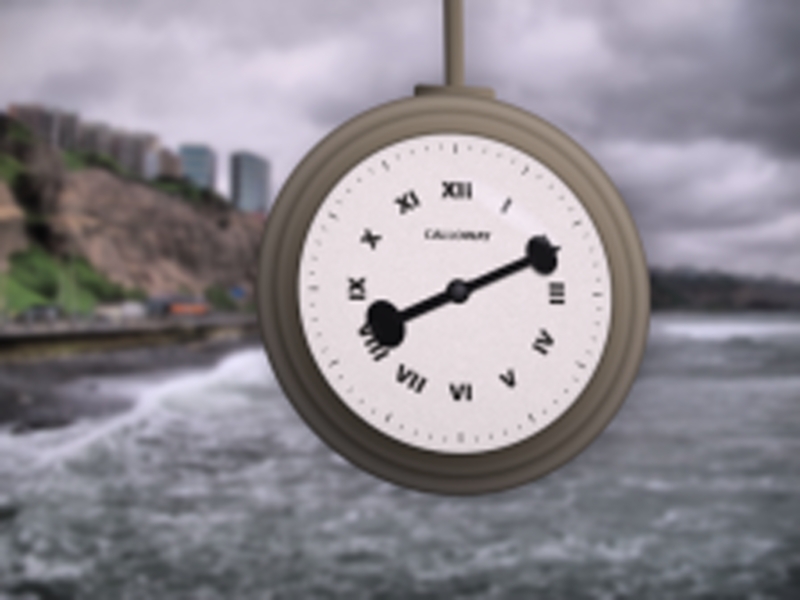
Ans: {"hour": 8, "minute": 11}
